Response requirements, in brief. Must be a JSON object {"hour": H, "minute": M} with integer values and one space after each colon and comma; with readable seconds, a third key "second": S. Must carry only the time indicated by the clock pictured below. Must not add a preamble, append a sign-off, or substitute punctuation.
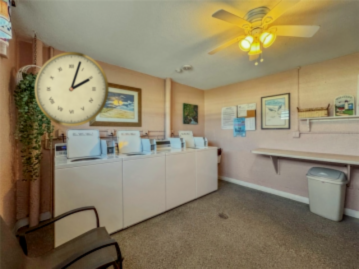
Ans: {"hour": 2, "minute": 3}
